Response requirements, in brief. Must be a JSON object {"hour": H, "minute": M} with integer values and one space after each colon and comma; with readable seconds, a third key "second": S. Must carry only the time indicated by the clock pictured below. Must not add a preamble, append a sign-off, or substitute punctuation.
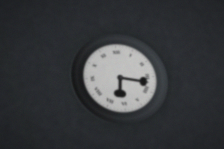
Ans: {"hour": 6, "minute": 17}
